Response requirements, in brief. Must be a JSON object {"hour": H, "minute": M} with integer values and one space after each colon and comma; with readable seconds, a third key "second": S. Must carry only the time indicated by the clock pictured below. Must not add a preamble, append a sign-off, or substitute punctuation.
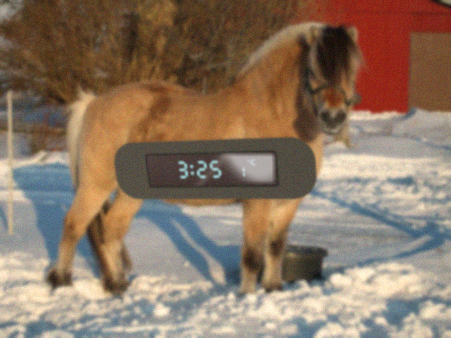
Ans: {"hour": 3, "minute": 25}
